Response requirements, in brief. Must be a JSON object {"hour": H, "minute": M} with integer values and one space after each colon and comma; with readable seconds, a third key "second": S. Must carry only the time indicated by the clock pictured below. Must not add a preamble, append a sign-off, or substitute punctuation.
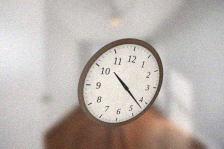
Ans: {"hour": 10, "minute": 22}
